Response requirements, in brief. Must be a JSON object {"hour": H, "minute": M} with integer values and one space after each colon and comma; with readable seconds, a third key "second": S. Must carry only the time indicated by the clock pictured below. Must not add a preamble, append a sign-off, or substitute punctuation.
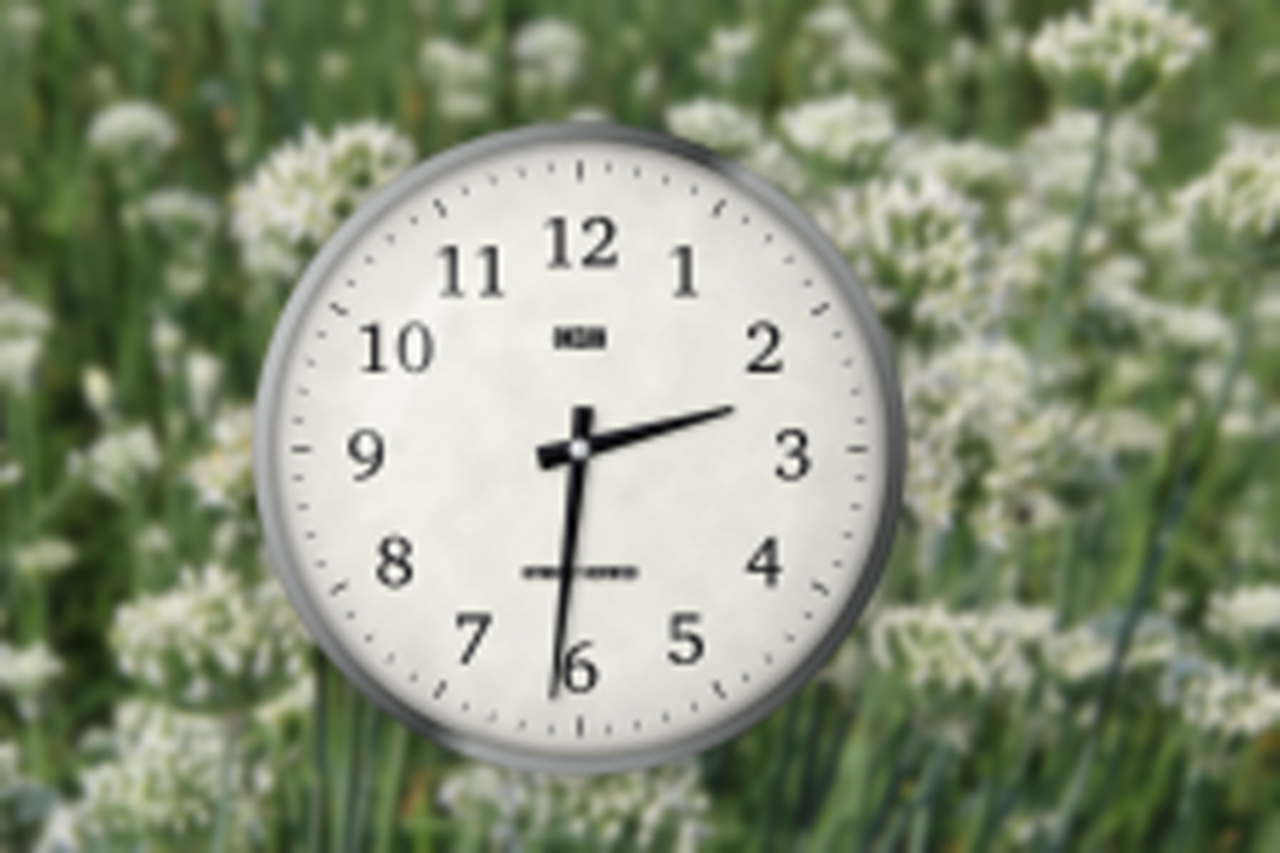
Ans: {"hour": 2, "minute": 31}
